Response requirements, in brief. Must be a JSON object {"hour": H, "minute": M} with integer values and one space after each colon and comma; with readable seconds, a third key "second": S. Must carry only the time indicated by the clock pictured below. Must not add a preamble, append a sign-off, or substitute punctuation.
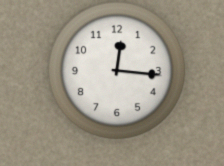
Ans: {"hour": 12, "minute": 16}
